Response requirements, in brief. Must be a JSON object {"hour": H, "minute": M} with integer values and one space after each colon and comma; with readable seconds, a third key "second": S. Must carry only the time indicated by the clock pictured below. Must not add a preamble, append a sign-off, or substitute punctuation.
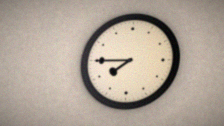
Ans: {"hour": 7, "minute": 45}
